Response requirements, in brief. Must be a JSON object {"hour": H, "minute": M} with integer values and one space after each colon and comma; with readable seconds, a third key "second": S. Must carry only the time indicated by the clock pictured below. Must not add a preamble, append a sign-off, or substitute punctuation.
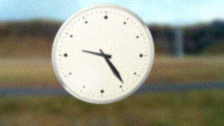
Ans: {"hour": 9, "minute": 24}
